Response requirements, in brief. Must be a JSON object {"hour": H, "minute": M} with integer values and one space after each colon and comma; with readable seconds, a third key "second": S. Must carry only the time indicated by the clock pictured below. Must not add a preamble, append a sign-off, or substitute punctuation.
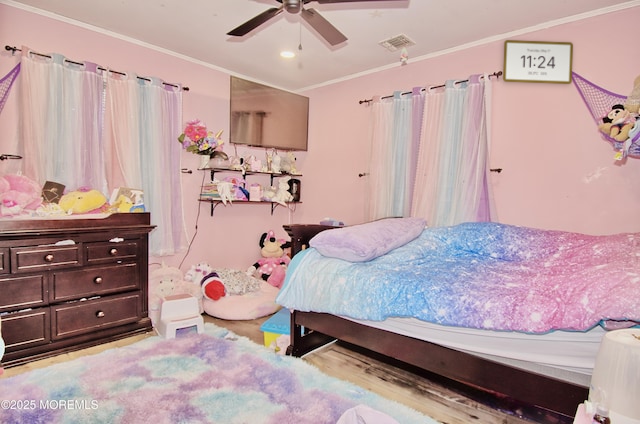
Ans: {"hour": 11, "minute": 24}
